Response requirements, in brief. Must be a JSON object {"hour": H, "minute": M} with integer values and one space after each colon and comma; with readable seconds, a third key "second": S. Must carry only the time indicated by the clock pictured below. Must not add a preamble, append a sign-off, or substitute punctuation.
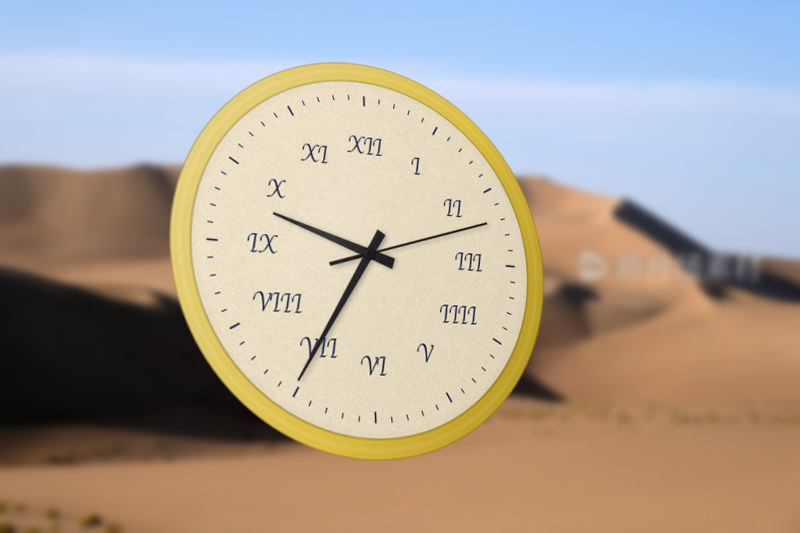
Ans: {"hour": 9, "minute": 35, "second": 12}
